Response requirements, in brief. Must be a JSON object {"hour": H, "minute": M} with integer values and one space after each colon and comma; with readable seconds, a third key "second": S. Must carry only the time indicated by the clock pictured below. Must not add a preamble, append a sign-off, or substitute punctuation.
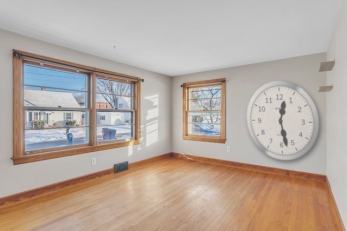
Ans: {"hour": 12, "minute": 28}
